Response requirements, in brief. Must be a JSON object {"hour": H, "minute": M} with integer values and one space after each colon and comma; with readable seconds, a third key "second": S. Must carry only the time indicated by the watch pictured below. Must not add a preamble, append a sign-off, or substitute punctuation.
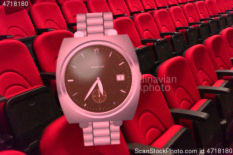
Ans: {"hour": 5, "minute": 36}
